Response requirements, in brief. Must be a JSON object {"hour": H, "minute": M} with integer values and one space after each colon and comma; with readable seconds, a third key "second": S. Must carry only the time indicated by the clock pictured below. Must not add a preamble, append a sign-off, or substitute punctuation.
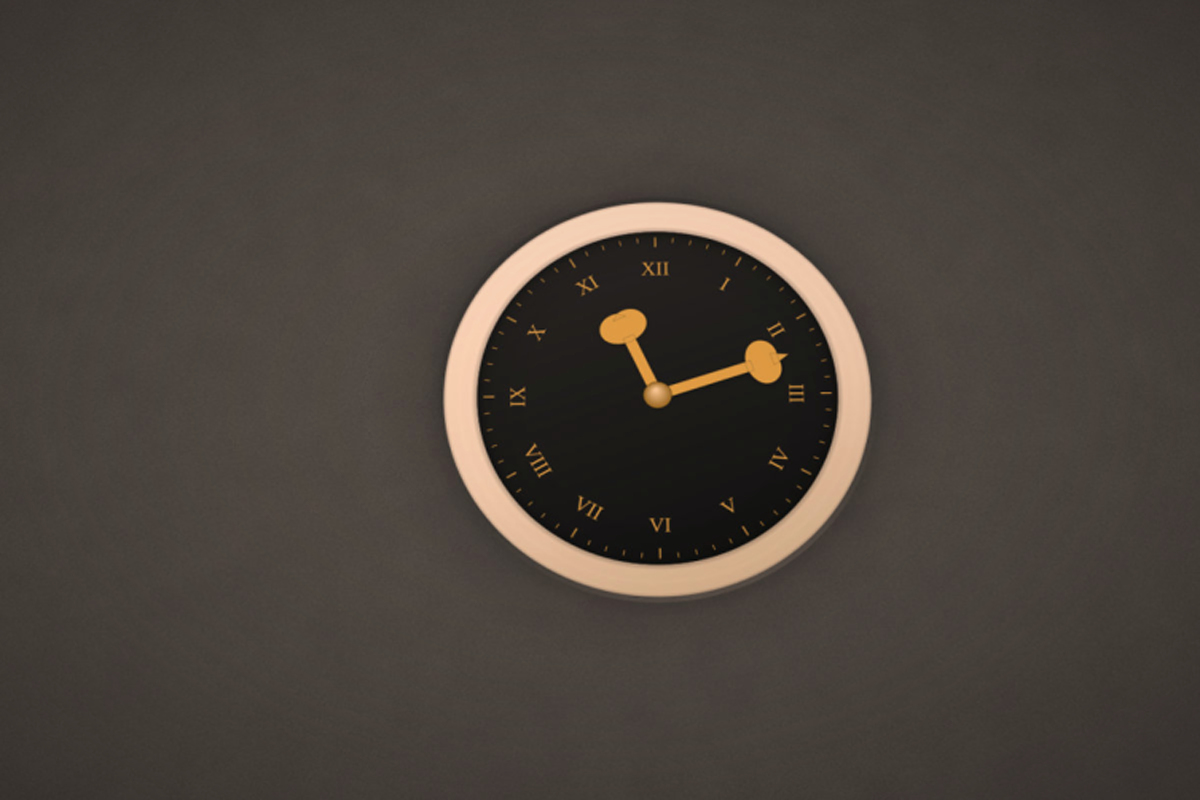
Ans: {"hour": 11, "minute": 12}
